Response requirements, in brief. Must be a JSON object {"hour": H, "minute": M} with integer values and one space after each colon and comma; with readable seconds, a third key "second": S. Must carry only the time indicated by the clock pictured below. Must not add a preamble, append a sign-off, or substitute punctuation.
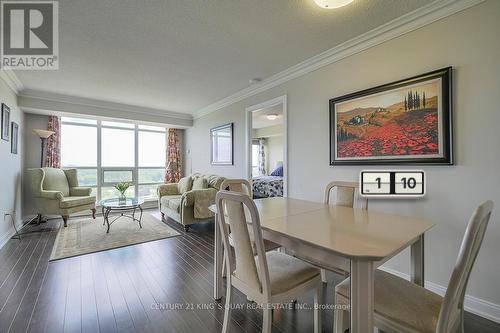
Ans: {"hour": 1, "minute": 10}
